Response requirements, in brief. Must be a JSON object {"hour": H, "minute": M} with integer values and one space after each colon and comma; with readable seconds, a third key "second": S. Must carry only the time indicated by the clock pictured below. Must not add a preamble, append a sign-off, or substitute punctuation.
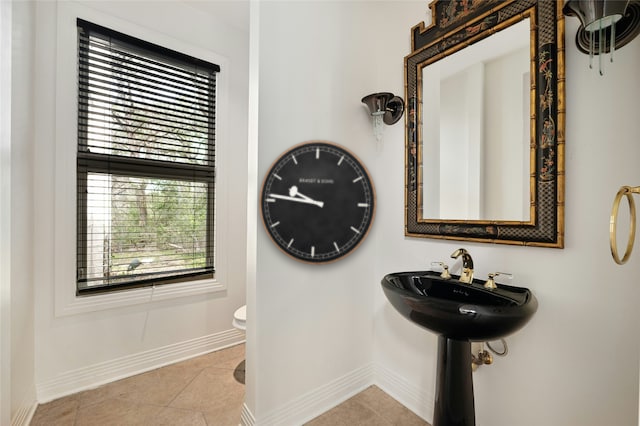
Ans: {"hour": 9, "minute": 46}
